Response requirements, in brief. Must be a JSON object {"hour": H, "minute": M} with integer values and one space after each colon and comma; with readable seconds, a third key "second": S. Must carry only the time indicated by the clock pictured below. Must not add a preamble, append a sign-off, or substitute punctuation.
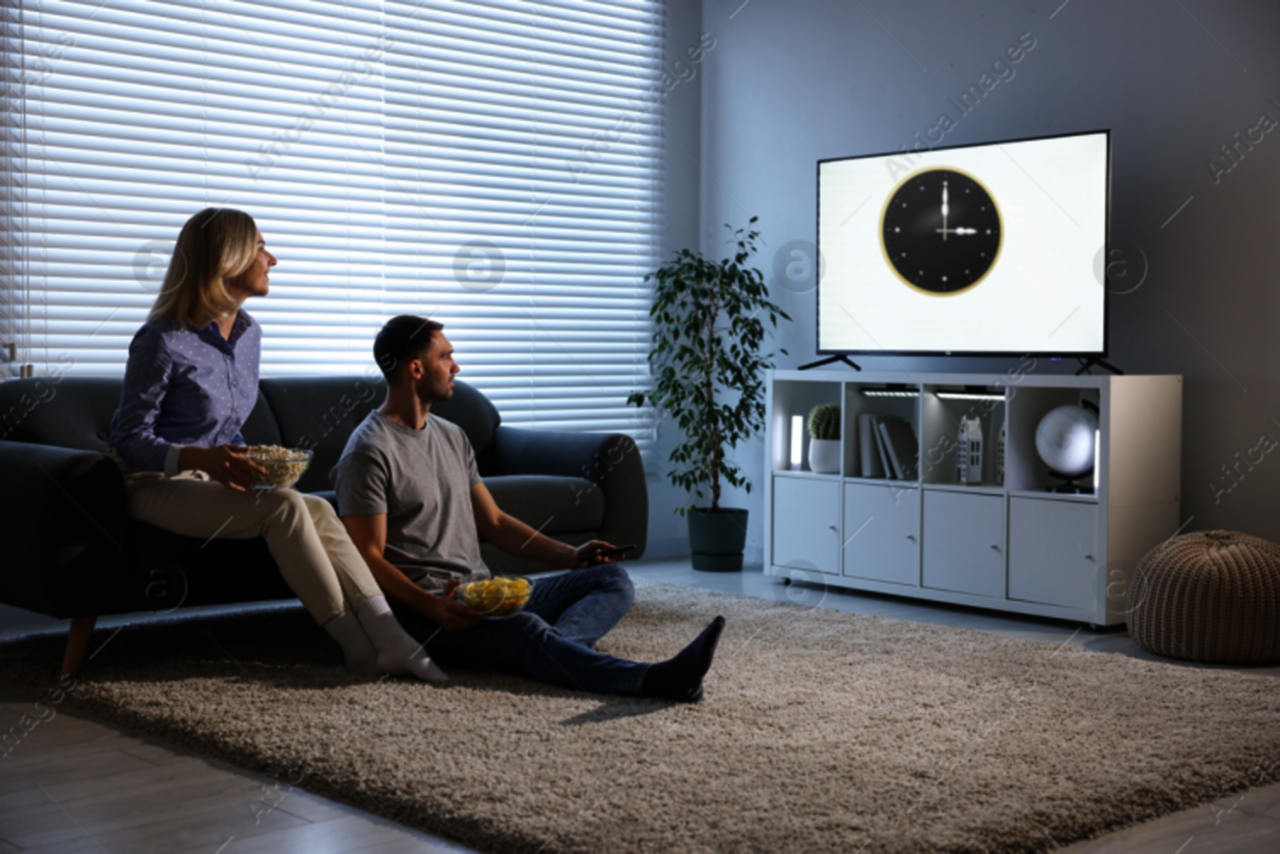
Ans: {"hour": 3, "minute": 0}
